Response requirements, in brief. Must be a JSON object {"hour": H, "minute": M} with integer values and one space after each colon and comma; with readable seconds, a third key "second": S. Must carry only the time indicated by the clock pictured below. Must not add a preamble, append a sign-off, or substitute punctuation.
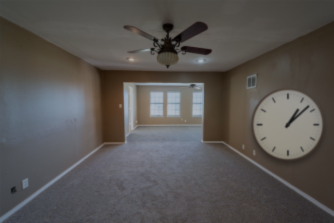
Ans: {"hour": 1, "minute": 8}
